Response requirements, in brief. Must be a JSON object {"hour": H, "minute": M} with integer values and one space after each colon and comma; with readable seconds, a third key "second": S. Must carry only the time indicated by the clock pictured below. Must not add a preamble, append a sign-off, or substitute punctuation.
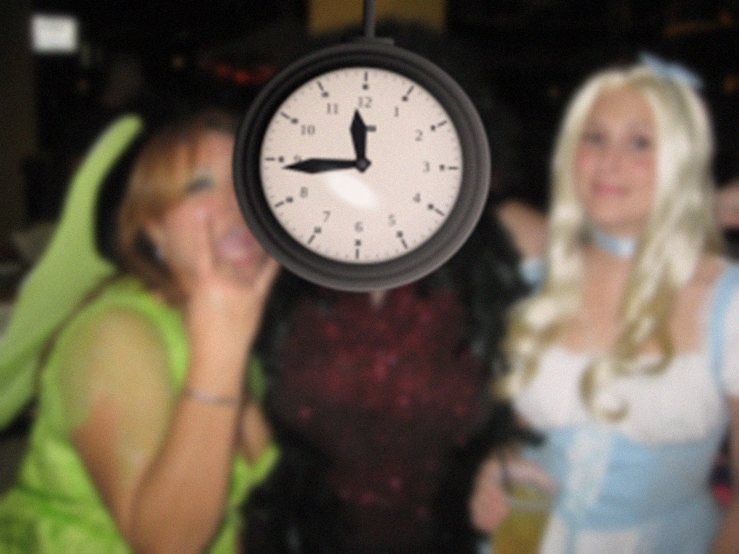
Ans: {"hour": 11, "minute": 44}
